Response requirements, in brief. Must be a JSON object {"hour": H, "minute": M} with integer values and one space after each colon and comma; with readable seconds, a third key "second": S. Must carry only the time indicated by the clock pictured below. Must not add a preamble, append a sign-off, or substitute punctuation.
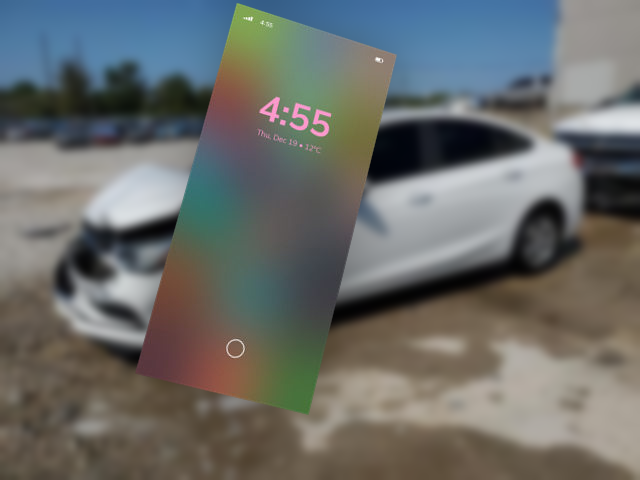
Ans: {"hour": 4, "minute": 55}
